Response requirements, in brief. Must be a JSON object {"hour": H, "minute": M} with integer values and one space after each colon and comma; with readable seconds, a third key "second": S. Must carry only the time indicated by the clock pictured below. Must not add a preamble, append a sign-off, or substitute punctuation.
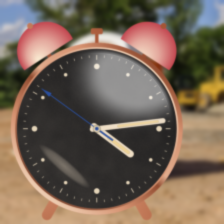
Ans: {"hour": 4, "minute": 13, "second": 51}
